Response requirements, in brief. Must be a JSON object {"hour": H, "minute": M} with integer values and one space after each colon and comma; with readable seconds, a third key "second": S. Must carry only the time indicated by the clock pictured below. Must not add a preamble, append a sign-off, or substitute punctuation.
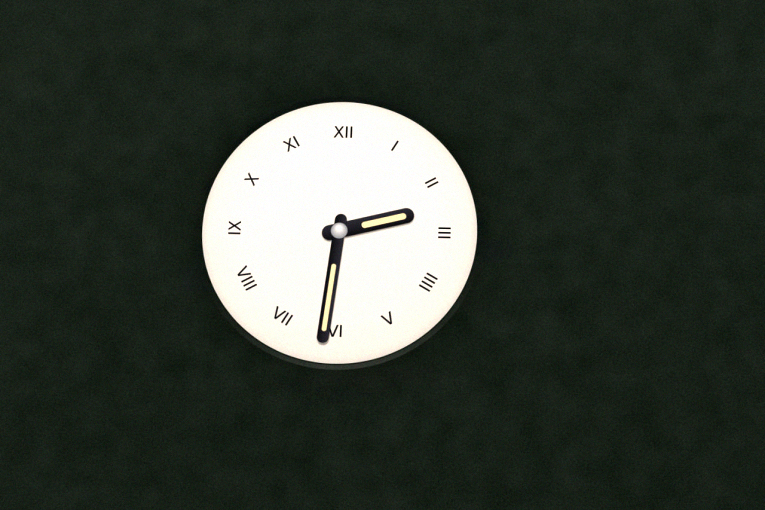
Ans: {"hour": 2, "minute": 31}
